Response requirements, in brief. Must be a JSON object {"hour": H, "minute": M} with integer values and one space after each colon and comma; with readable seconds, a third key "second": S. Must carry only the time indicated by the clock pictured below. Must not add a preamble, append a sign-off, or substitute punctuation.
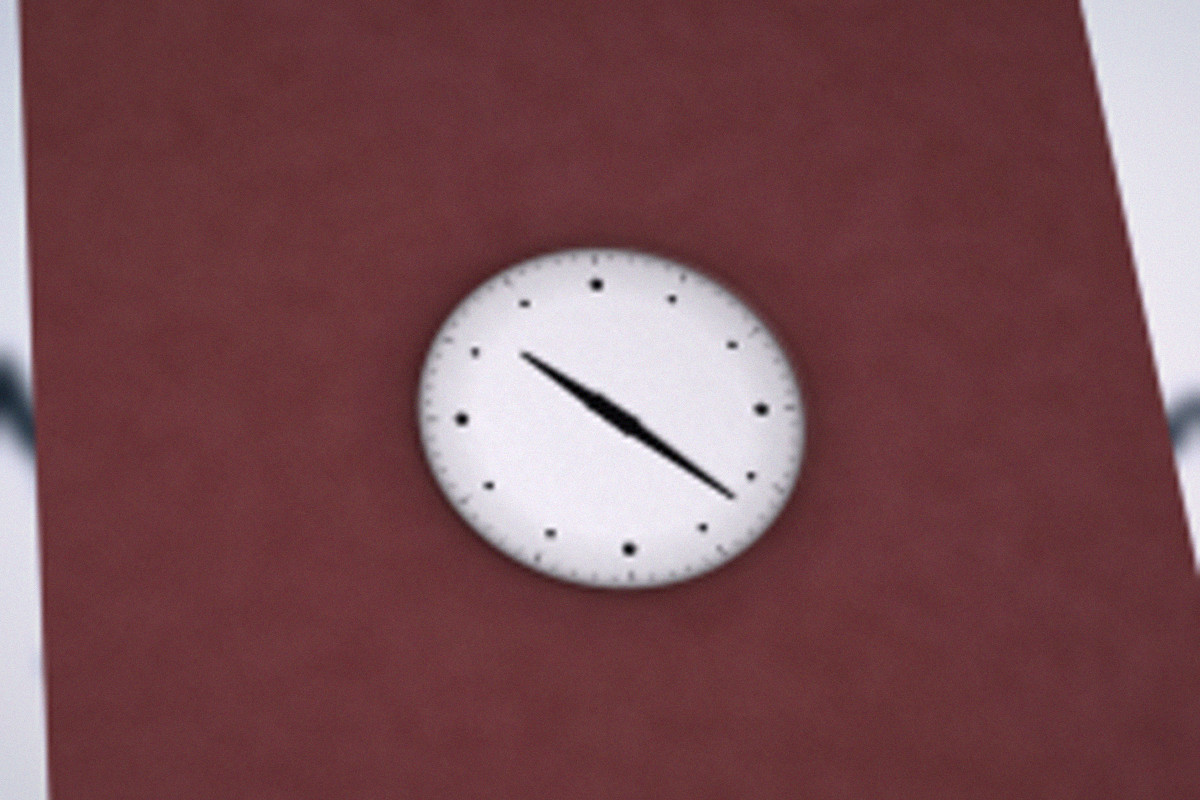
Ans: {"hour": 10, "minute": 22}
